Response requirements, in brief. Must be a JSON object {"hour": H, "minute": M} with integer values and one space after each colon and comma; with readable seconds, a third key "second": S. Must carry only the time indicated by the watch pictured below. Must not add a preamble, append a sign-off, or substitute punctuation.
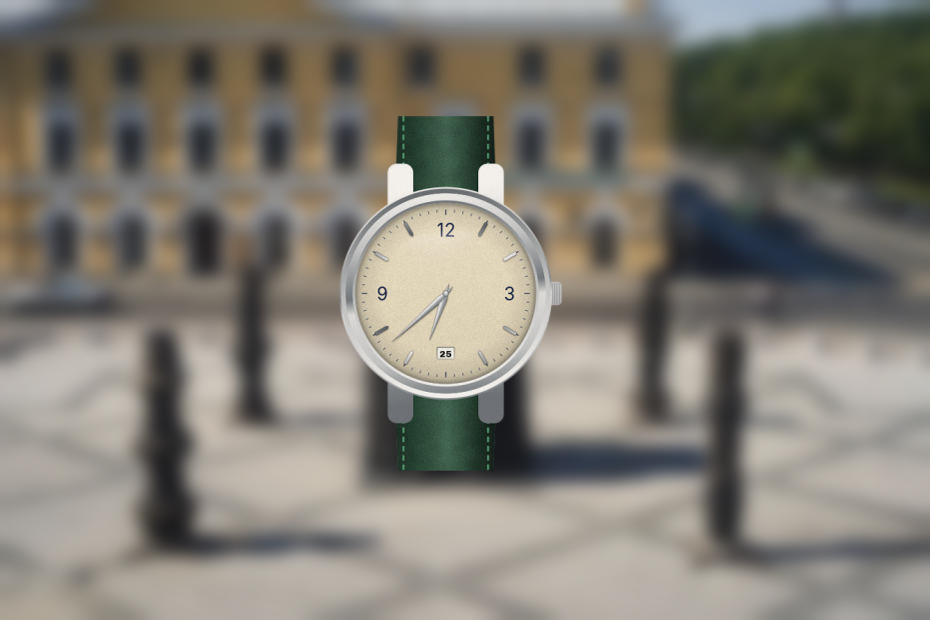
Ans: {"hour": 6, "minute": 38}
